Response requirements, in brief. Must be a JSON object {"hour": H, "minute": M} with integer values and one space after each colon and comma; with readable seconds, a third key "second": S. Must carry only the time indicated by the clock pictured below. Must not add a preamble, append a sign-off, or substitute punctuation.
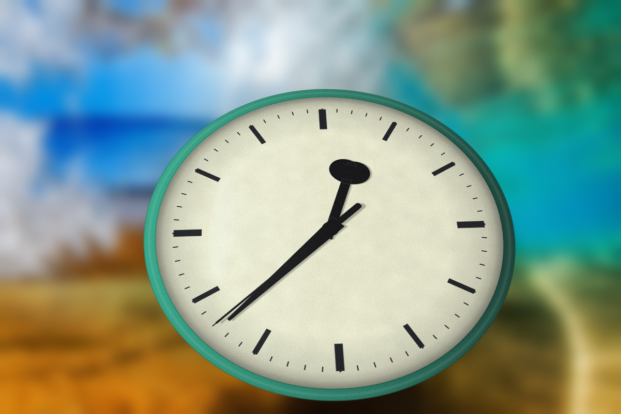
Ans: {"hour": 12, "minute": 37, "second": 38}
